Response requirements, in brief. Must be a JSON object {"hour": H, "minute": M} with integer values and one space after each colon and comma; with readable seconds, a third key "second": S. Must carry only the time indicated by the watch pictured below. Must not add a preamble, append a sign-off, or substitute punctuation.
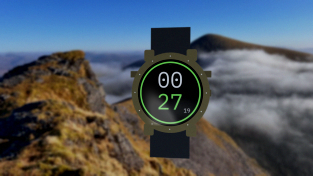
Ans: {"hour": 0, "minute": 27}
